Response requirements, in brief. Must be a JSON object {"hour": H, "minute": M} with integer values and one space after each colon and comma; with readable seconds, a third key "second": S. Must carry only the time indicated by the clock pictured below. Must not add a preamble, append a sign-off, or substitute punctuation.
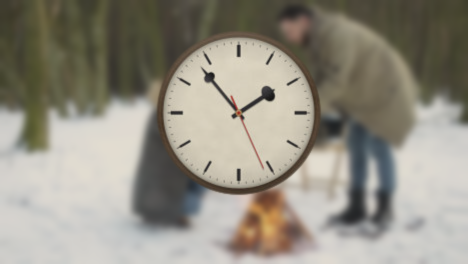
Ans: {"hour": 1, "minute": 53, "second": 26}
